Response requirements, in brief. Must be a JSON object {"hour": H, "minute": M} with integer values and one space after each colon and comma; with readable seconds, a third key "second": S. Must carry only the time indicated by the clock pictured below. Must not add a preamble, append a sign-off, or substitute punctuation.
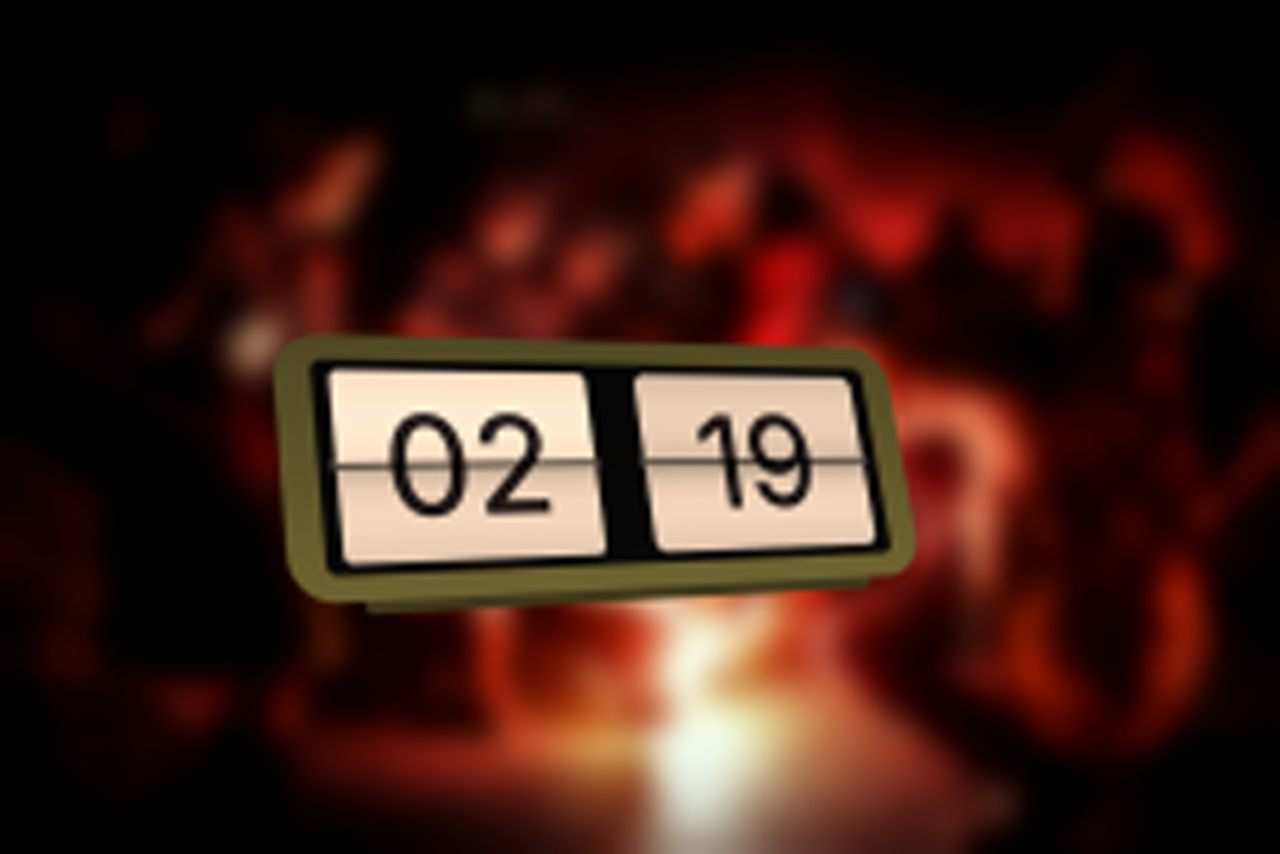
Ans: {"hour": 2, "minute": 19}
